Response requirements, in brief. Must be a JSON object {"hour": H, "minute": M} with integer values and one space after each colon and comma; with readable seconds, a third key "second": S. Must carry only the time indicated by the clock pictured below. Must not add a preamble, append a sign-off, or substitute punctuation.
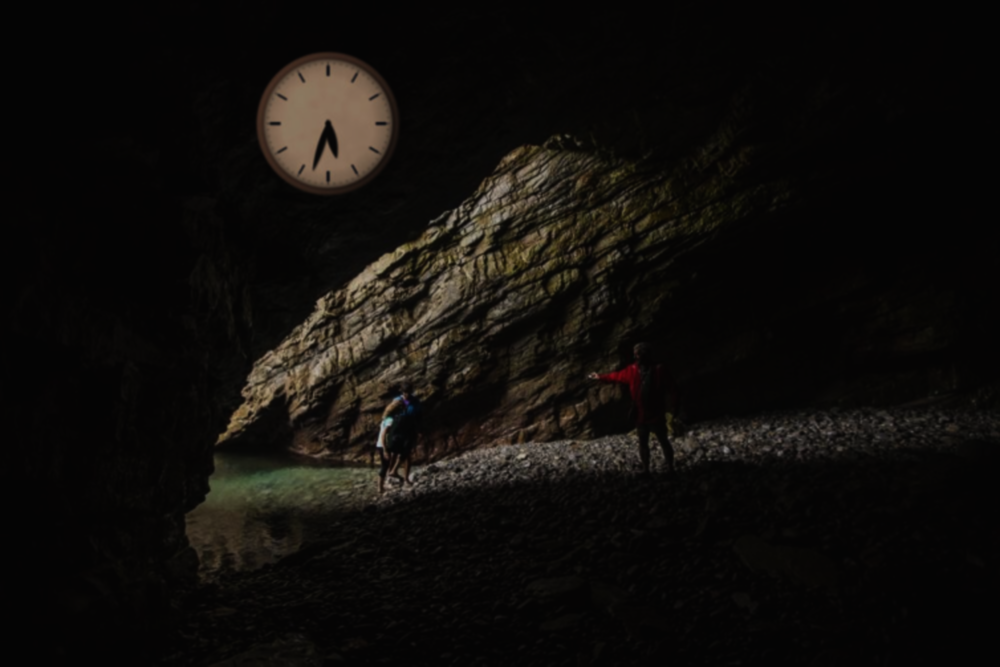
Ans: {"hour": 5, "minute": 33}
